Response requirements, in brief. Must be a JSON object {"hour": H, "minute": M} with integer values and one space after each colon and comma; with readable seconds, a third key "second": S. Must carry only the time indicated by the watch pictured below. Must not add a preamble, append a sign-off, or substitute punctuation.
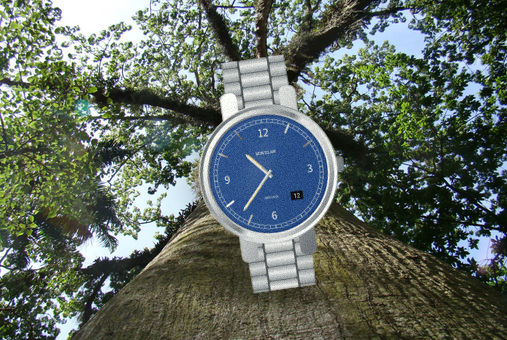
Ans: {"hour": 10, "minute": 37}
